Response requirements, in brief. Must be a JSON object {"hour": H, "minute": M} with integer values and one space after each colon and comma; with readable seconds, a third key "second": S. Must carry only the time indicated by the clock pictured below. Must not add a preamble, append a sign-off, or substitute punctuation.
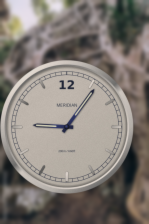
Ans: {"hour": 9, "minute": 6}
